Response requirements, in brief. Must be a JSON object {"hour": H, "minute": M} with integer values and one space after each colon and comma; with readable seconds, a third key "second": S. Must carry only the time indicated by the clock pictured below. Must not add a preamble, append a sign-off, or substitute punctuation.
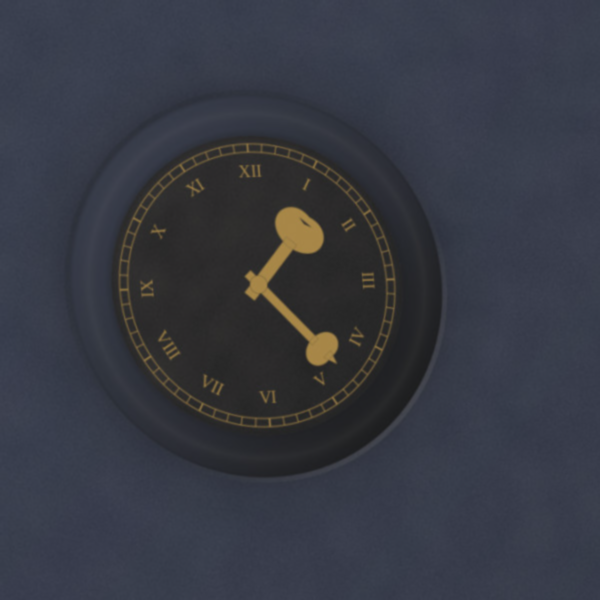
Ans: {"hour": 1, "minute": 23}
